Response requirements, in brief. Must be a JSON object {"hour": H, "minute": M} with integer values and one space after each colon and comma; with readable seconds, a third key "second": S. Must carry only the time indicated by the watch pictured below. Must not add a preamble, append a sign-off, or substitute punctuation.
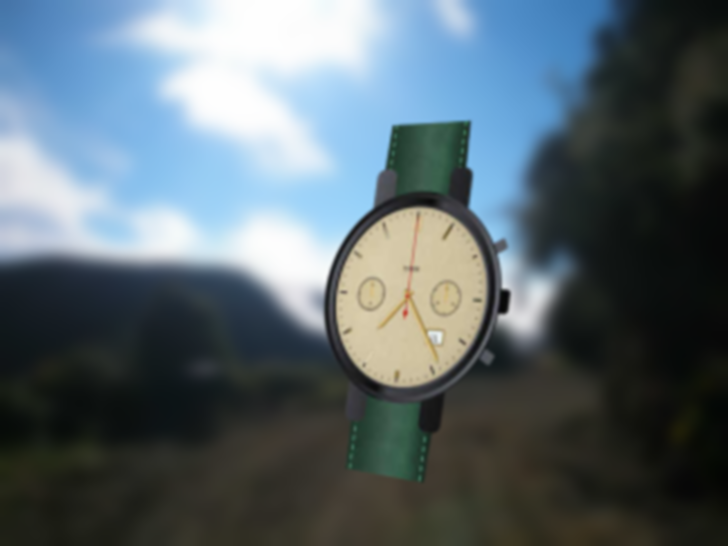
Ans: {"hour": 7, "minute": 24}
